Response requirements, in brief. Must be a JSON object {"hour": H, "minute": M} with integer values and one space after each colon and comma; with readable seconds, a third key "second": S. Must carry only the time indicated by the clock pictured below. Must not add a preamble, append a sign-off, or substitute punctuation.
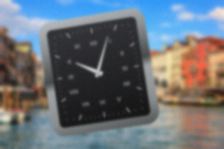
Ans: {"hour": 10, "minute": 4}
